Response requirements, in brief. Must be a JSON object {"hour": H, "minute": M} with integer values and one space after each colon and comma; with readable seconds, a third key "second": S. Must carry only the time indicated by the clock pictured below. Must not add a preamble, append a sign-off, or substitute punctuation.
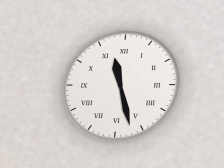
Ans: {"hour": 11, "minute": 27}
